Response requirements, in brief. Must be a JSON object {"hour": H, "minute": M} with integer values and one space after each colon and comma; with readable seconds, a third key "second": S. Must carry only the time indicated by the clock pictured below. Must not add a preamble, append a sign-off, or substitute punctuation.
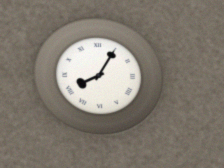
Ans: {"hour": 8, "minute": 5}
